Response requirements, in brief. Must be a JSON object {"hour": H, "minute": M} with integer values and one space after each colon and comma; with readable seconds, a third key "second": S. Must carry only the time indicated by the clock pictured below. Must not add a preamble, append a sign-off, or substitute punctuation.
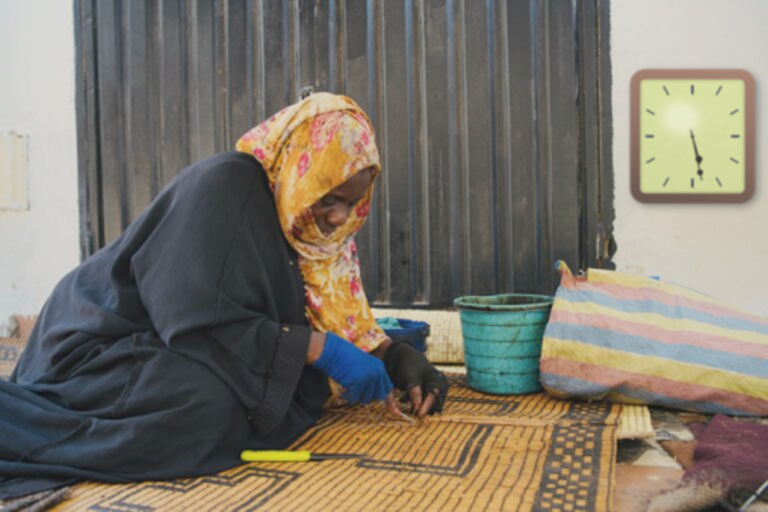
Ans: {"hour": 5, "minute": 28}
